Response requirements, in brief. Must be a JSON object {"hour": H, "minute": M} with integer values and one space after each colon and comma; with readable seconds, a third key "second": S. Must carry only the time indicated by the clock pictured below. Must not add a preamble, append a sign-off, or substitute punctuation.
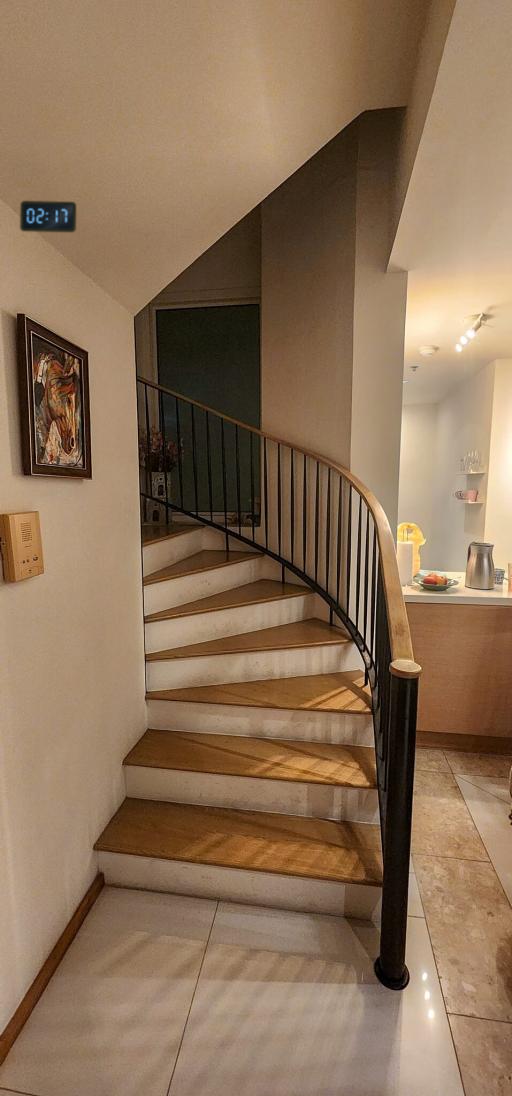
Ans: {"hour": 2, "minute": 17}
